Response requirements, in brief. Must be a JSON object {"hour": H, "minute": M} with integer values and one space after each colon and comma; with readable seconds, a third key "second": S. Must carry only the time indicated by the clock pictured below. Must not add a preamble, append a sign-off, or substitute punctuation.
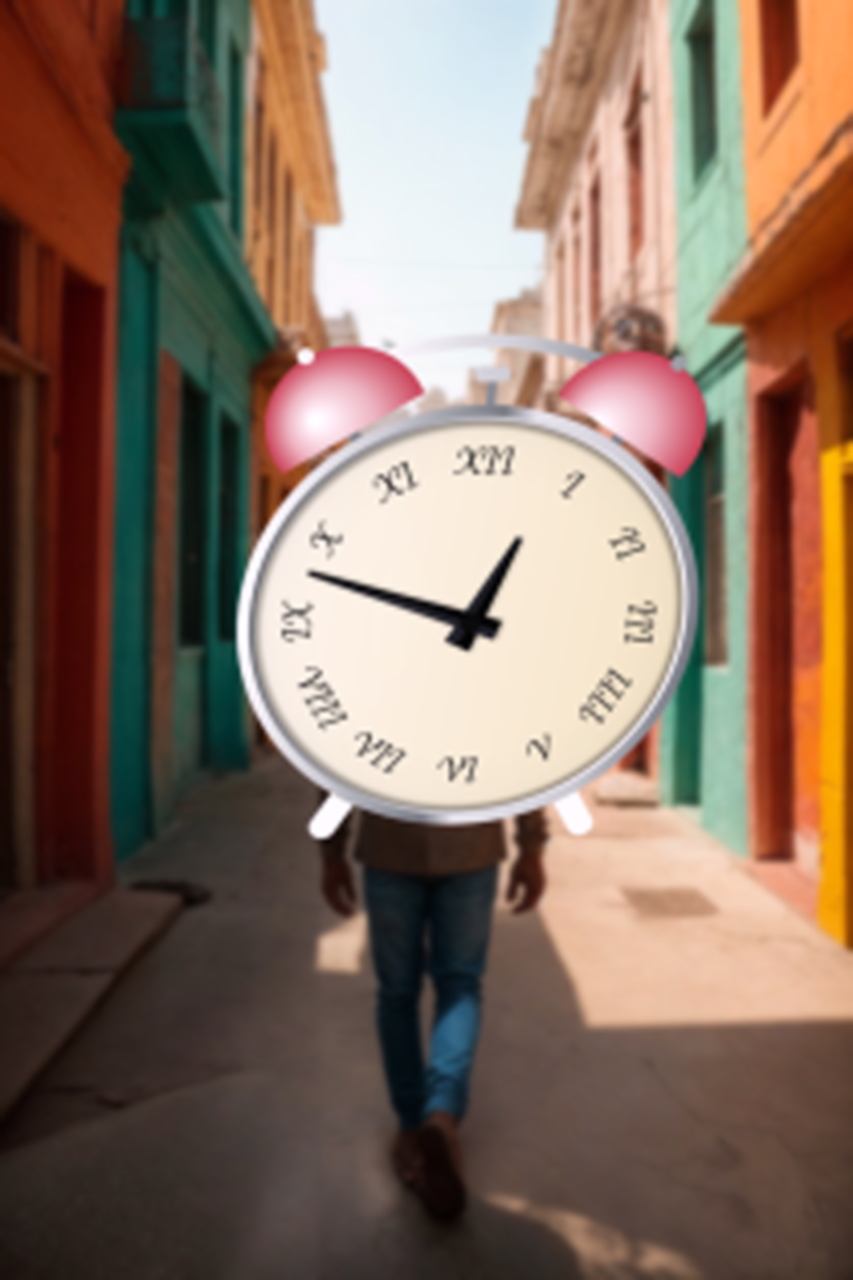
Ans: {"hour": 12, "minute": 48}
